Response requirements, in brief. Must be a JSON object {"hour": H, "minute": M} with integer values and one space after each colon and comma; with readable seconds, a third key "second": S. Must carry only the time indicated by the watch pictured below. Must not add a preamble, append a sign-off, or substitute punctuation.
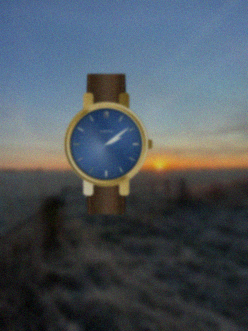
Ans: {"hour": 2, "minute": 9}
